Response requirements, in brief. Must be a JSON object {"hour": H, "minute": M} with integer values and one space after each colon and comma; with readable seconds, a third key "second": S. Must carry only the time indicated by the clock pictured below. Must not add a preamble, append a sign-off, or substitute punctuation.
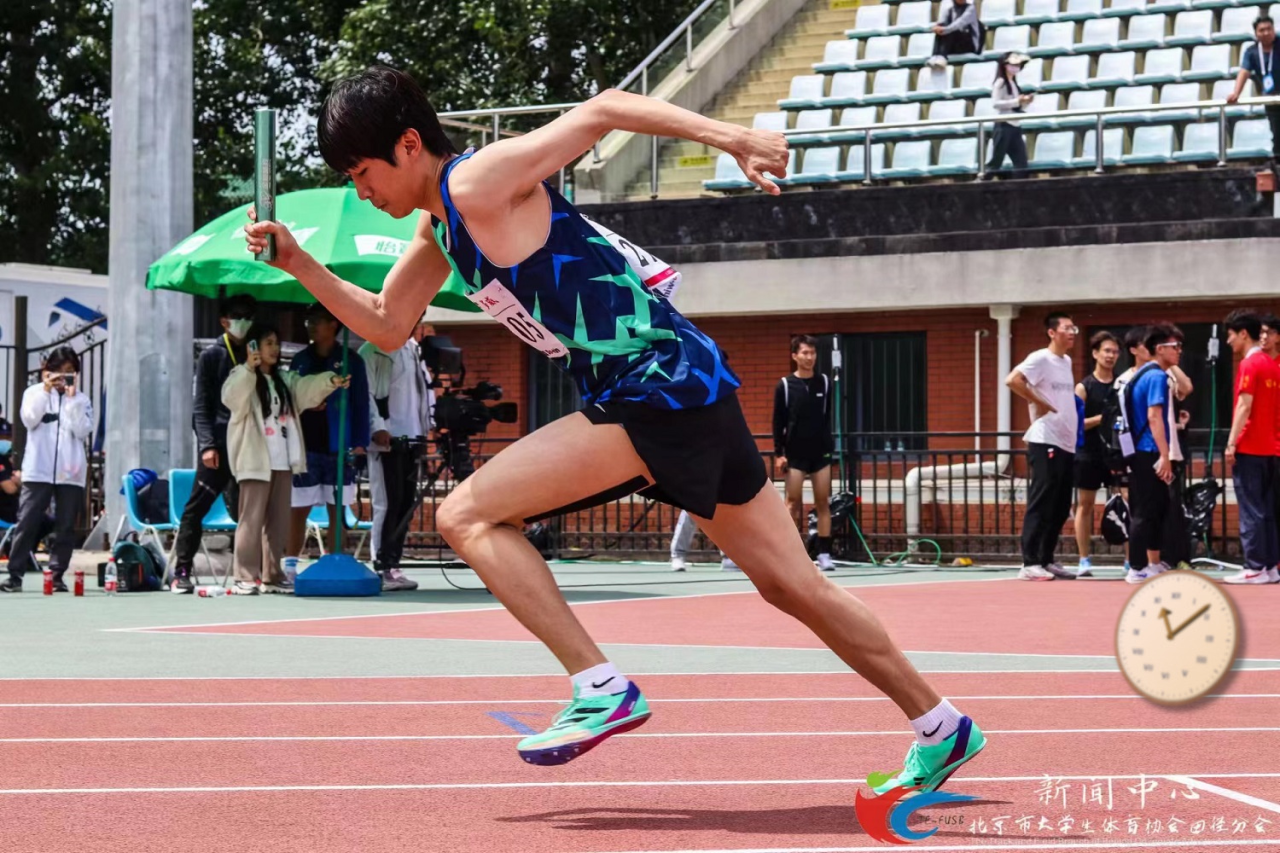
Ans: {"hour": 11, "minute": 8}
